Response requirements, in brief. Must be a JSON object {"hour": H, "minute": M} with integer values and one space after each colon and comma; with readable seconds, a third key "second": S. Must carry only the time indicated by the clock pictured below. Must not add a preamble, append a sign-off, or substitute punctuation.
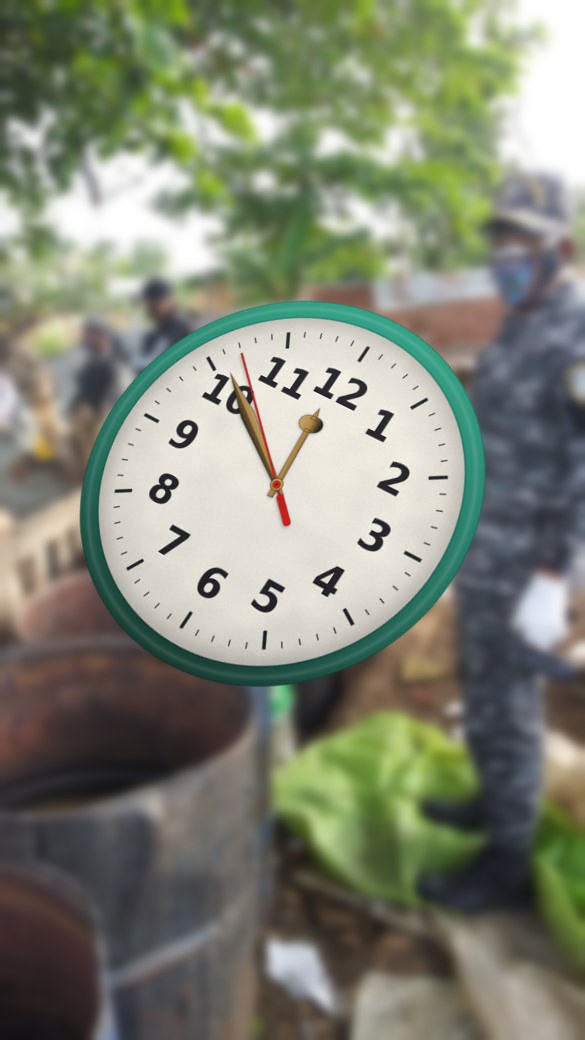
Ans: {"hour": 11, "minute": 50, "second": 52}
